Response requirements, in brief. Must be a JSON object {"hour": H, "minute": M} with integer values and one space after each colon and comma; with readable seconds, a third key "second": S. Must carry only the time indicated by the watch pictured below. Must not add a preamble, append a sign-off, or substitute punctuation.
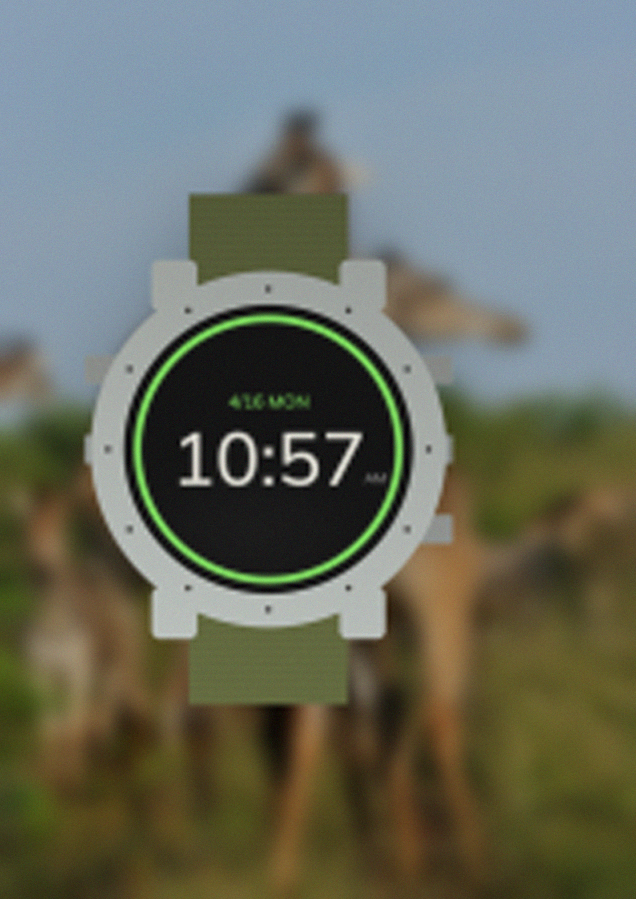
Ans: {"hour": 10, "minute": 57}
